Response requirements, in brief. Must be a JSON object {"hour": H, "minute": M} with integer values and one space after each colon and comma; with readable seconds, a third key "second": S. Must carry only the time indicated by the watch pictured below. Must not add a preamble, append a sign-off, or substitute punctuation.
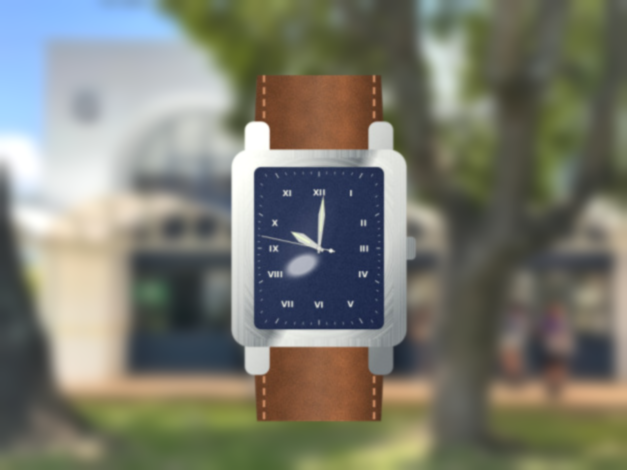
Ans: {"hour": 10, "minute": 0, "second": 47}
